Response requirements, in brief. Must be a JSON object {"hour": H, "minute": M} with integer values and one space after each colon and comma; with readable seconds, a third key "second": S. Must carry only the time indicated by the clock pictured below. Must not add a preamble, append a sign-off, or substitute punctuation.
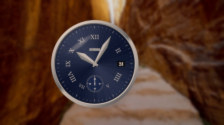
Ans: {"hour": 10, "minute": 5}
